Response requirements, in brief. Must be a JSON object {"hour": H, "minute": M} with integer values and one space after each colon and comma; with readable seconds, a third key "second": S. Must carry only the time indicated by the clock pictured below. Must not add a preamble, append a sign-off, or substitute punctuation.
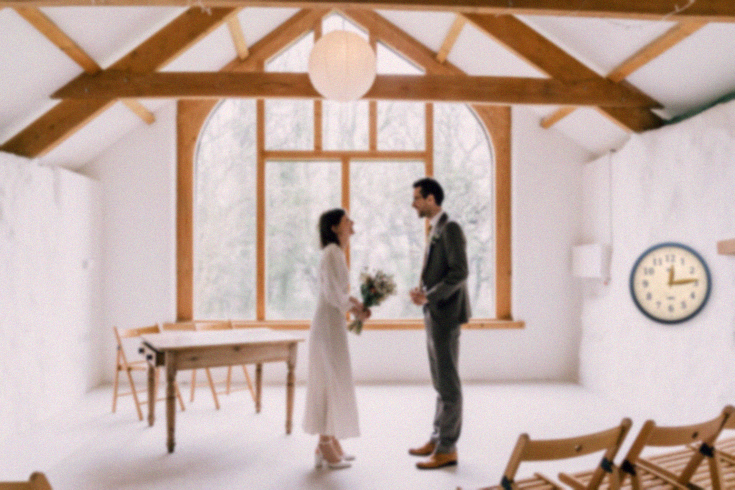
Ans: {"hour": 12, "minute": 14}
